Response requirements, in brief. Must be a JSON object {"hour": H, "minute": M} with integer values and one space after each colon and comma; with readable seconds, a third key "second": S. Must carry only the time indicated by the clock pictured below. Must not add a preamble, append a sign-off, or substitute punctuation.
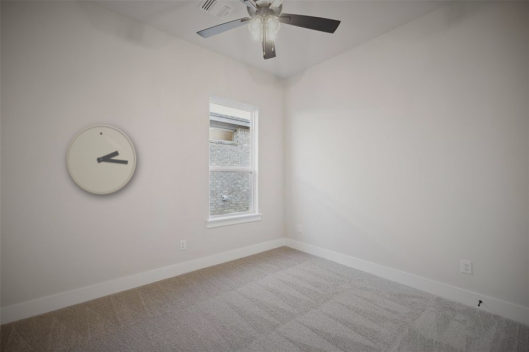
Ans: {"hour": 2, "minute": 16}
